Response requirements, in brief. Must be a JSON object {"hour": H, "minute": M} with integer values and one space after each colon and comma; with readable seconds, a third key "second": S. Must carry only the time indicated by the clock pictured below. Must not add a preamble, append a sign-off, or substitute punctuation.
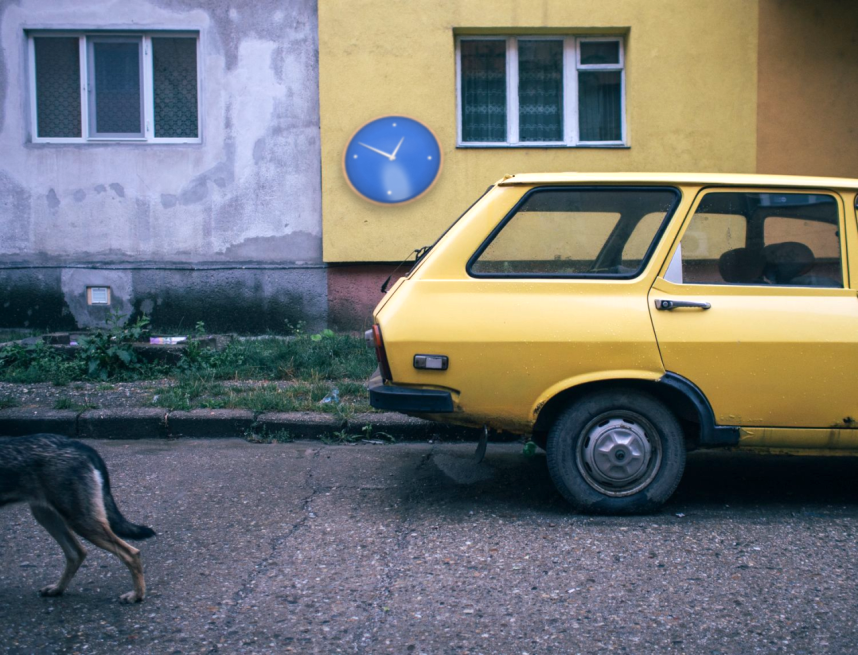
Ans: {"hour": 12, "minute": 49}
